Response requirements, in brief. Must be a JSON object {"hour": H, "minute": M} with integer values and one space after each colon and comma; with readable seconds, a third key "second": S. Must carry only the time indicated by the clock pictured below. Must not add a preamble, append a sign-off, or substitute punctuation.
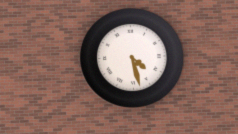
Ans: {"hour": 4, "minute": 28}
